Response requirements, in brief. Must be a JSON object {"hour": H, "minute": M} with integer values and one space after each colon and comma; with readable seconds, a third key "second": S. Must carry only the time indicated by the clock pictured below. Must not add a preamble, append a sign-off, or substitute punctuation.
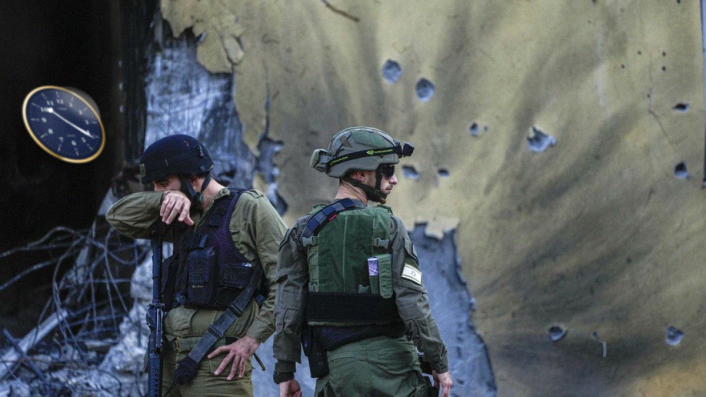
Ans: {"hour": 10, "minute": 21}
